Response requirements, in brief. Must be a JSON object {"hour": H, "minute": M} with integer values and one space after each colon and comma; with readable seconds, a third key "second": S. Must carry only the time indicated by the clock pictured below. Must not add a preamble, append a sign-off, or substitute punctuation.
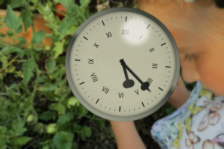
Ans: {"hour": 5, "minute": 22}
